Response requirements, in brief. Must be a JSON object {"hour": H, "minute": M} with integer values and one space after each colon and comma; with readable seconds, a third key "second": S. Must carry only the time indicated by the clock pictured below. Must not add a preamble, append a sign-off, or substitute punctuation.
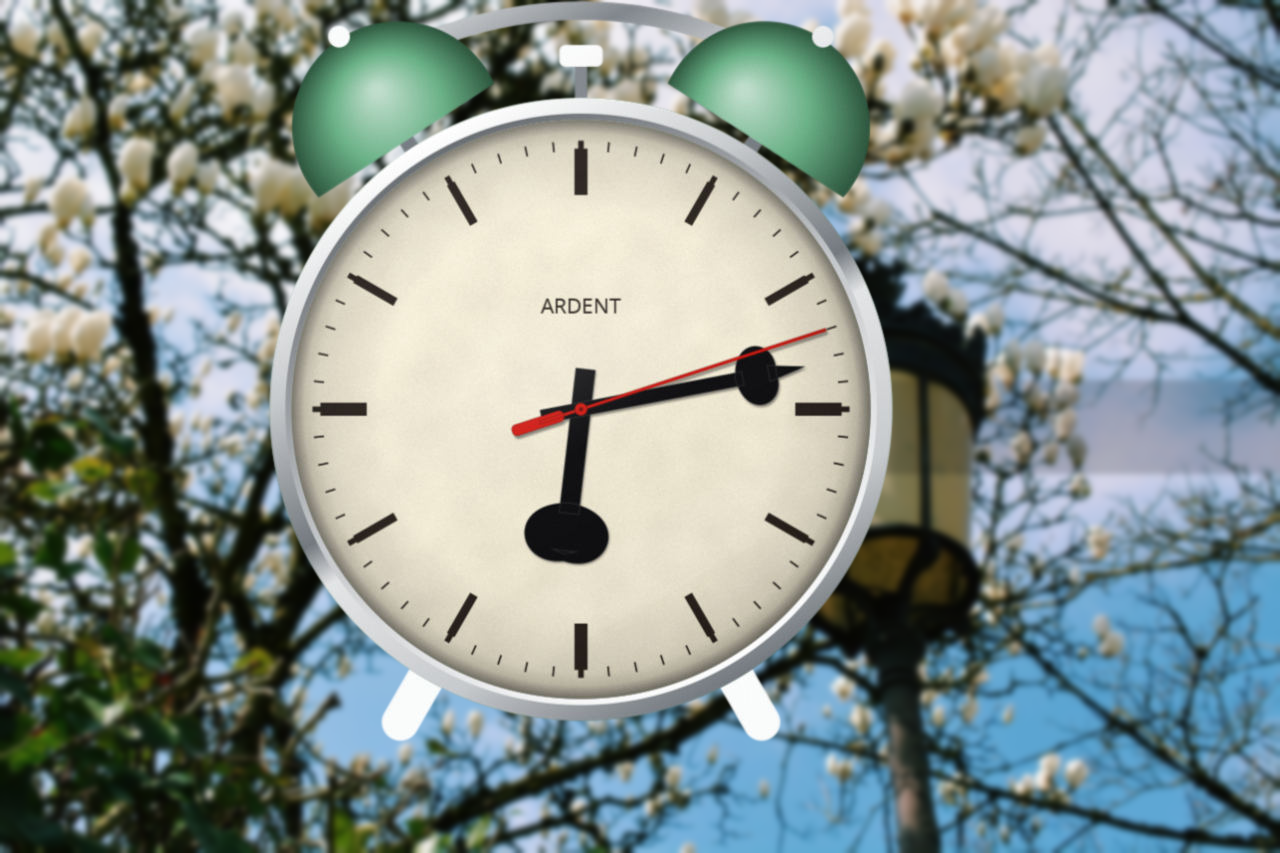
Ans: {"hour": 6, "minute": 13, "second": 12}
